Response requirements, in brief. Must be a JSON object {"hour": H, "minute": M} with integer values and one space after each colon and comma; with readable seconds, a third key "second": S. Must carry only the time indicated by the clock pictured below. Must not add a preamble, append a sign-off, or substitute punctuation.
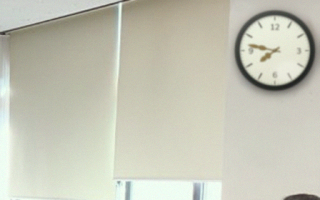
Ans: {"hour": 7, "minute": 47}
